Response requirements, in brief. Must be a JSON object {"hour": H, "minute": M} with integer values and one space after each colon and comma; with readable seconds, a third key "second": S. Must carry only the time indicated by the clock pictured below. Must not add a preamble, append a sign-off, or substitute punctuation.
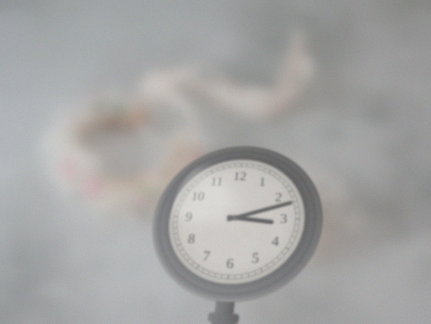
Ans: {"hour": 3, "minute": 12}
